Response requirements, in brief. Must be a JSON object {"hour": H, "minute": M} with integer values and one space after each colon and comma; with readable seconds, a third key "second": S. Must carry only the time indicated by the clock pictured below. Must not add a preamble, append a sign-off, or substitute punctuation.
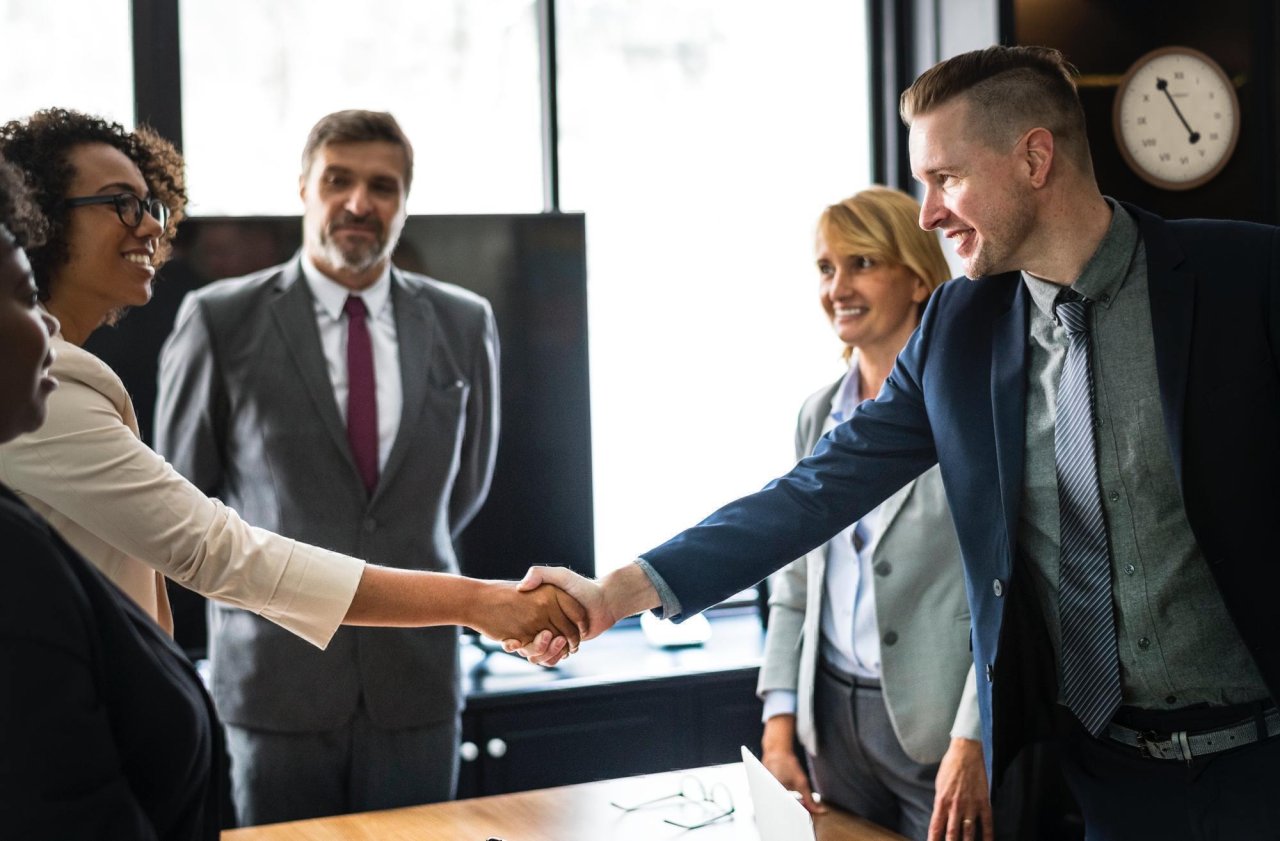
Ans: {"hour": 4, "minute": 55}
